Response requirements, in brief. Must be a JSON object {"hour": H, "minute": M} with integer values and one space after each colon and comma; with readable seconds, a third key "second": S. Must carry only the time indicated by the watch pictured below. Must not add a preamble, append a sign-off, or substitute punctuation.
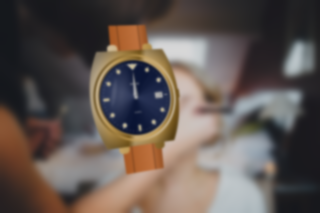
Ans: {"hour": 12, "minute": 0}
